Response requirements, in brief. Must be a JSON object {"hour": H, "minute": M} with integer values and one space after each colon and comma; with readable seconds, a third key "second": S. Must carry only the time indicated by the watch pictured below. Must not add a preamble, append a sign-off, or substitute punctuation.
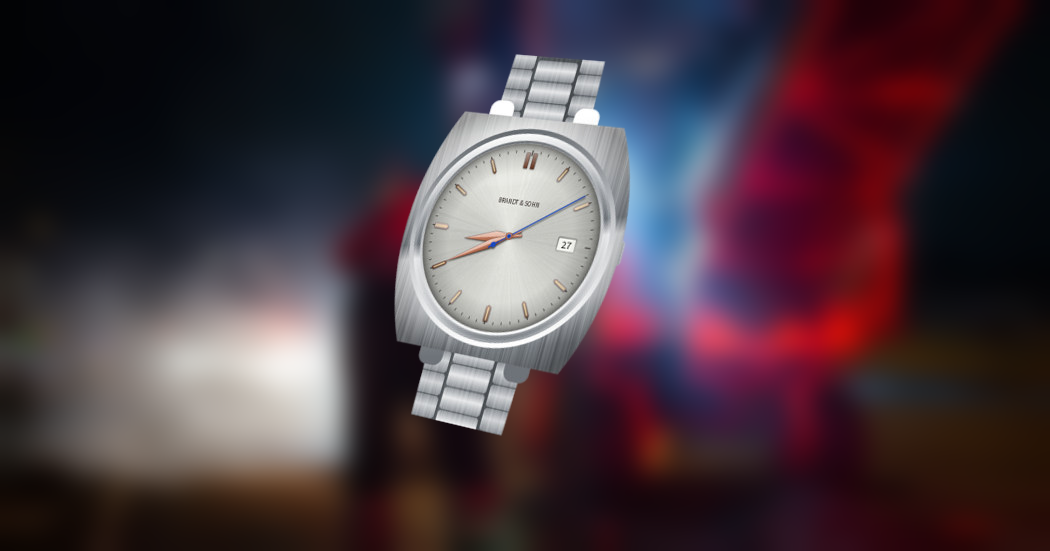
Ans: {"hour": 8, "minute": 40, "second": 9}
